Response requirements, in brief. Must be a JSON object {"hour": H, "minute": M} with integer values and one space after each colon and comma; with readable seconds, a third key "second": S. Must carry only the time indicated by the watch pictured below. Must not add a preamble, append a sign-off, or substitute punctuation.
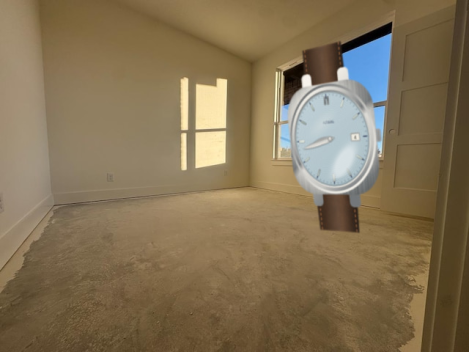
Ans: {"hour": 8, "minute": 43}
